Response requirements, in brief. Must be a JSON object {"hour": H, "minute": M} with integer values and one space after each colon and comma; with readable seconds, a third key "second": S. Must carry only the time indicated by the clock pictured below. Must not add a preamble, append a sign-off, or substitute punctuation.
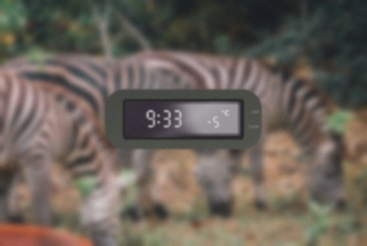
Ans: {"hour": 9, "minute": 33}
